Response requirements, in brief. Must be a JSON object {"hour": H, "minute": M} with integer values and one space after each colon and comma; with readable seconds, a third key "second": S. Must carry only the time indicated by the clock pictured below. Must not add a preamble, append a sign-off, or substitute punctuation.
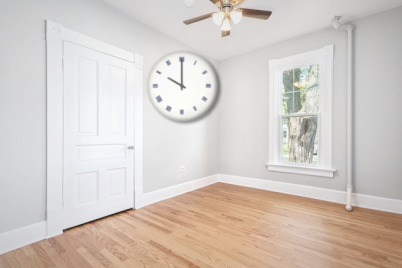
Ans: {"hour": 10, "minute": 0}
